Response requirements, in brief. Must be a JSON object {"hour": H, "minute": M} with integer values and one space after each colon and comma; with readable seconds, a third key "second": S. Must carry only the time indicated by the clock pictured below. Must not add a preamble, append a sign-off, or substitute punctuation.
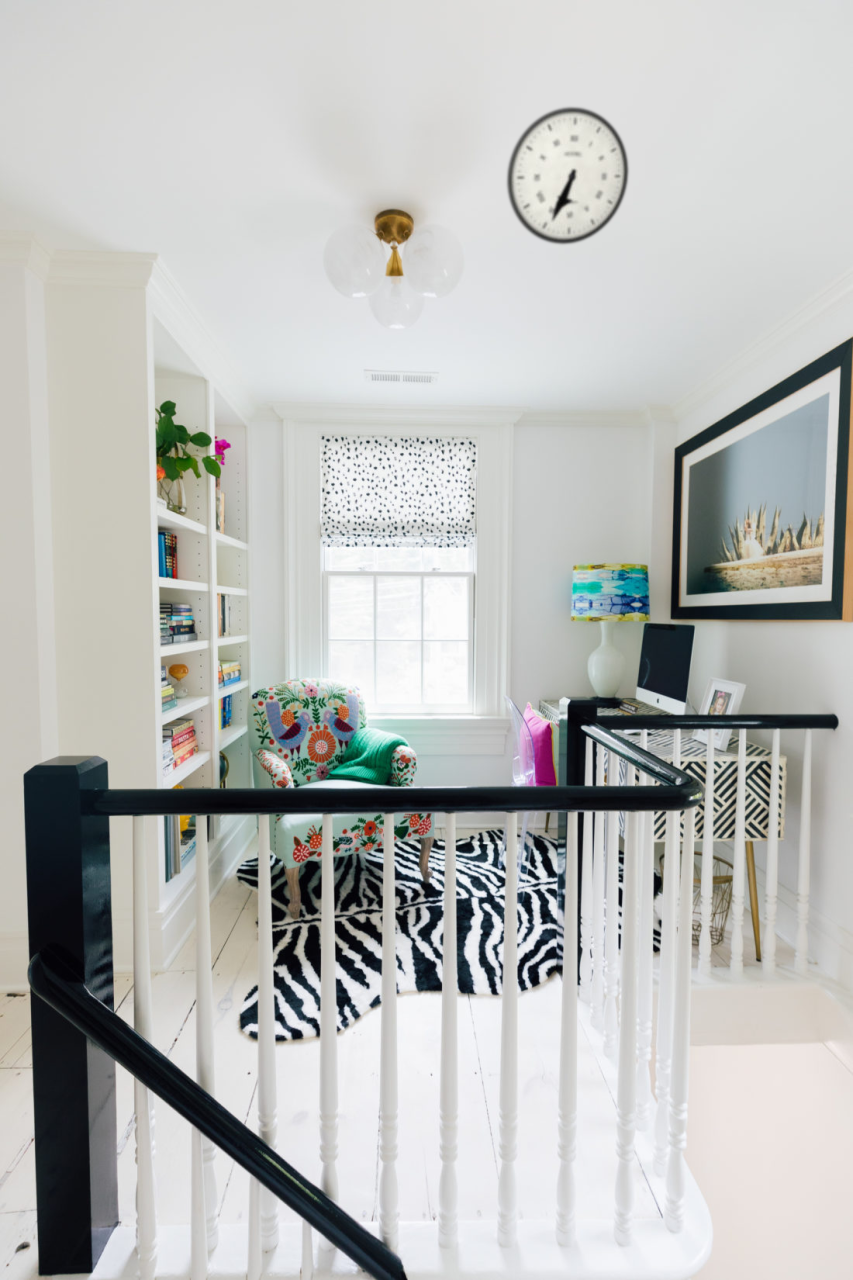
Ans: {"hour": 6, "minute": 34}
